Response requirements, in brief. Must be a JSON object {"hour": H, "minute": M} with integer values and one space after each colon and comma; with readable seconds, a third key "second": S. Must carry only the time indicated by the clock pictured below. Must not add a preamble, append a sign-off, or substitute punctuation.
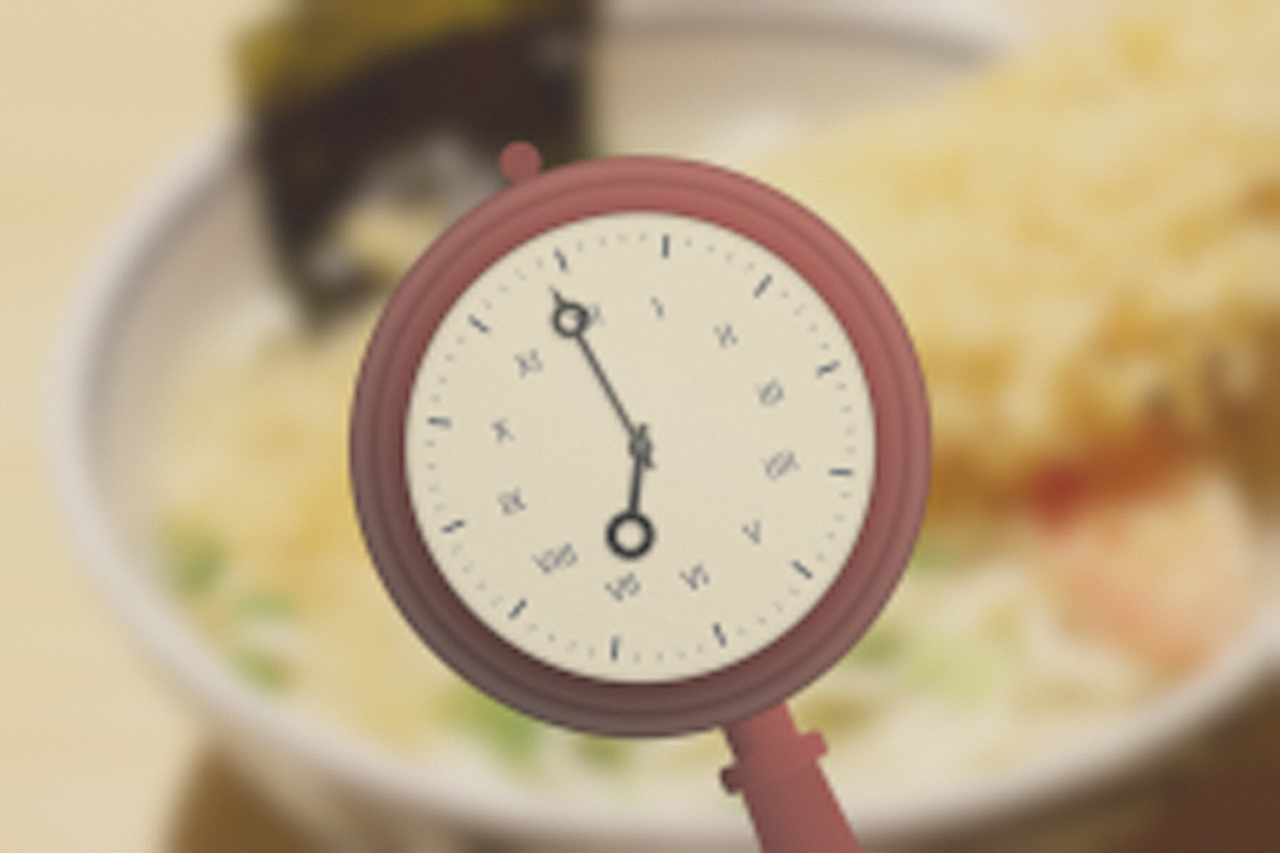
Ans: {"hour": 6, "minute": 59}
